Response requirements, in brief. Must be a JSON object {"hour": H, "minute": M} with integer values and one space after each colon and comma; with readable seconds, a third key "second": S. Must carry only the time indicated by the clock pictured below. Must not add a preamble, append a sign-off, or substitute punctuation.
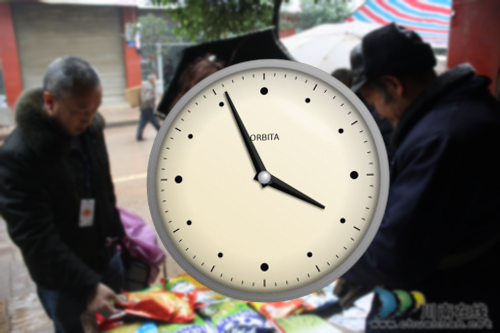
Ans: {"hour": 3, "minute": 56}
